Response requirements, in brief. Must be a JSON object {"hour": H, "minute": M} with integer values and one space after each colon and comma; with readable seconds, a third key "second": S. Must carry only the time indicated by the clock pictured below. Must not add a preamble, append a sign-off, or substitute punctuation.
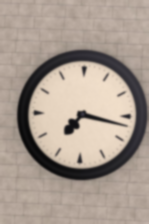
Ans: {"hour": 7, "minute": 17}
